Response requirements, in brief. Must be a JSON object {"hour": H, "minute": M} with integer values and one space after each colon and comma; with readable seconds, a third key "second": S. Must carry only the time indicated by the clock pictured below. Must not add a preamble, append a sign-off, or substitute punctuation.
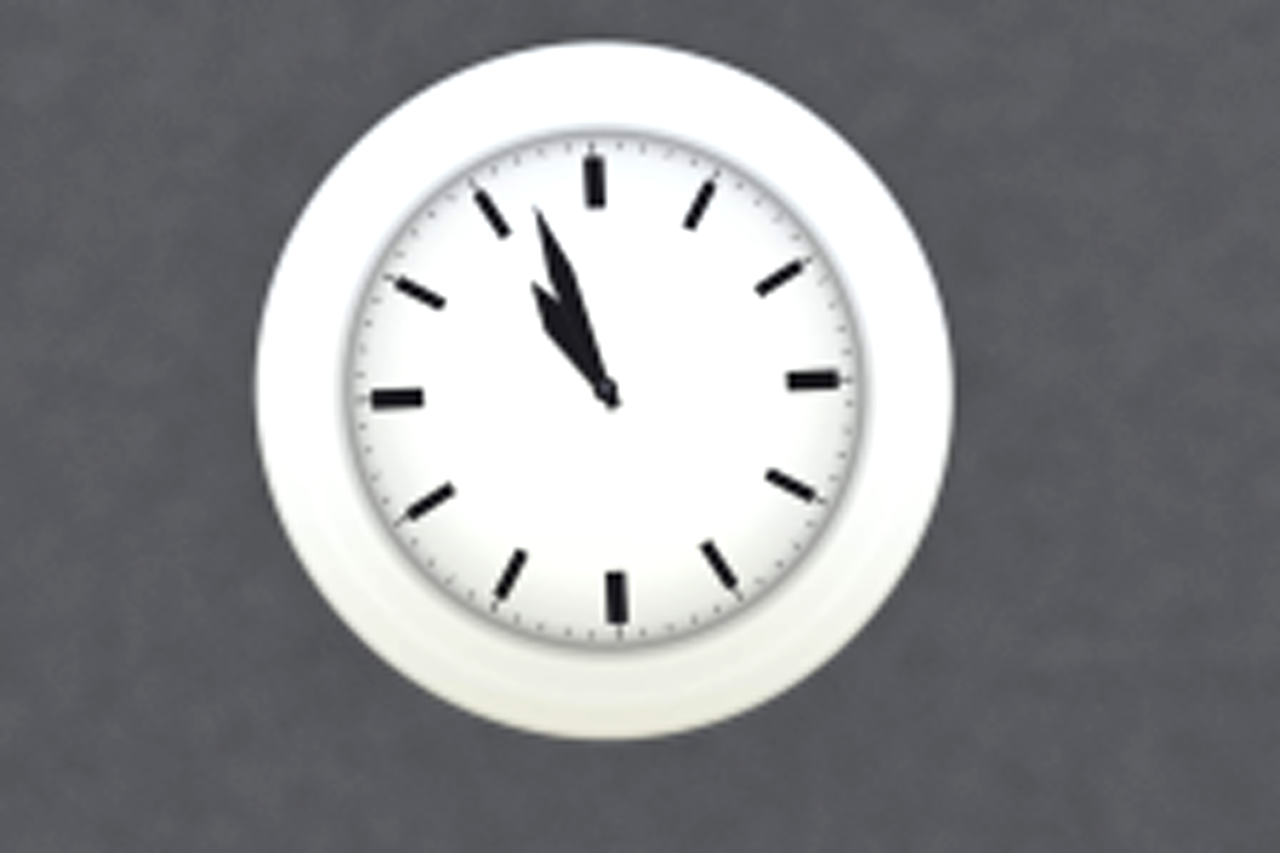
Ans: {"hour": 10, "minute": 57}
